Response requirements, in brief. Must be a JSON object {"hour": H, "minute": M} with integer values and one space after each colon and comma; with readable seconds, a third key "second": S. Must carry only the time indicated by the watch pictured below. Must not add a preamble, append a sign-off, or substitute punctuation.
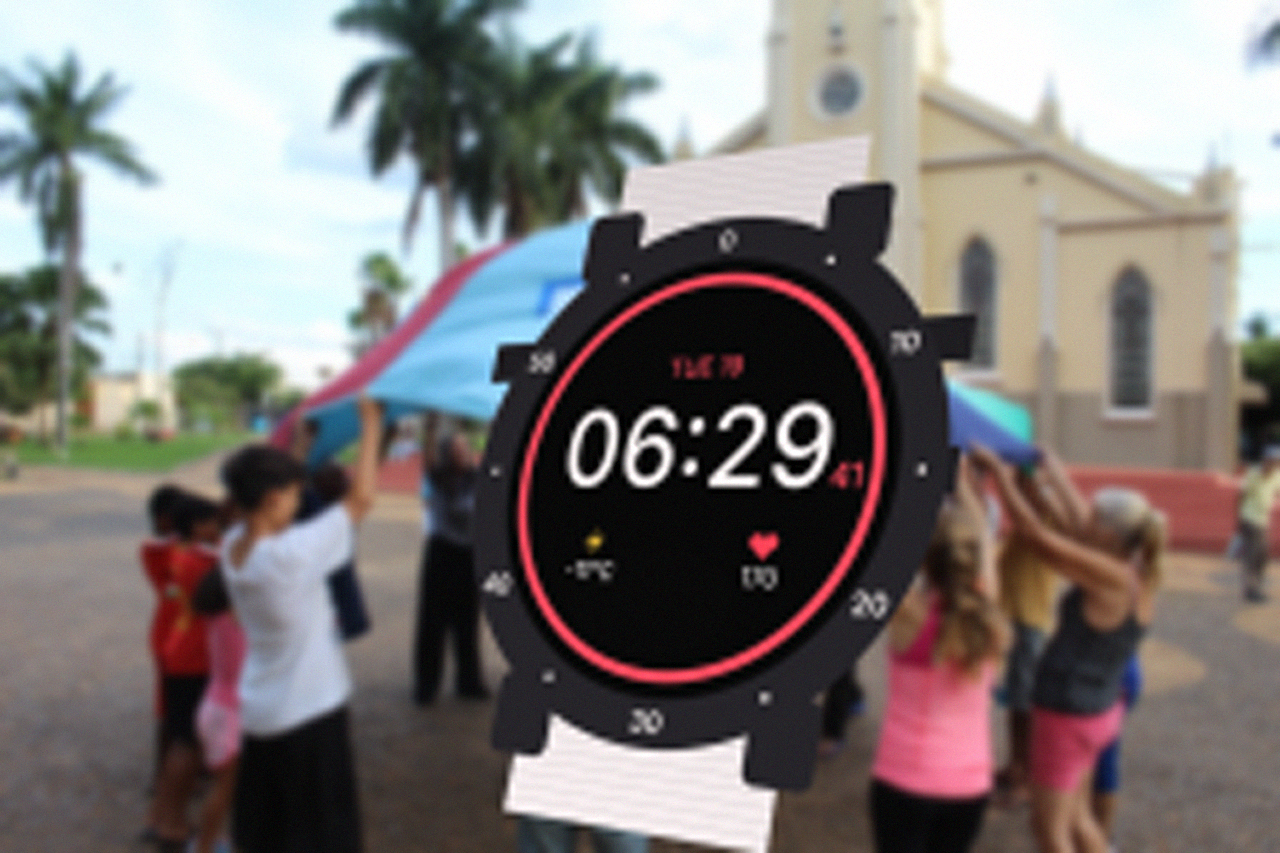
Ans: {"hour": 6, "minute": 29}
